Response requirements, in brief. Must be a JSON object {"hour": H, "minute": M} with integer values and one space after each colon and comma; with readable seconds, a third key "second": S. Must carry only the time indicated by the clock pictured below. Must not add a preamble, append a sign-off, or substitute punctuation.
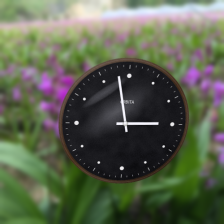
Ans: {"hour": 2, "minute": 58}
